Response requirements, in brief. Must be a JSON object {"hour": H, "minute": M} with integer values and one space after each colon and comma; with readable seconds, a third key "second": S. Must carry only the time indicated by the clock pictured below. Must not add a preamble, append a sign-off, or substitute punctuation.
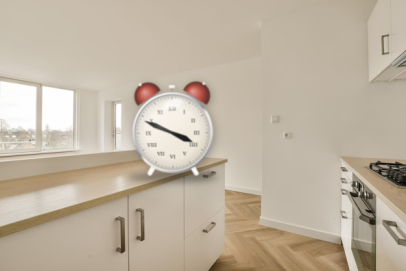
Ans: {"hour": 3, "minute": 49}
